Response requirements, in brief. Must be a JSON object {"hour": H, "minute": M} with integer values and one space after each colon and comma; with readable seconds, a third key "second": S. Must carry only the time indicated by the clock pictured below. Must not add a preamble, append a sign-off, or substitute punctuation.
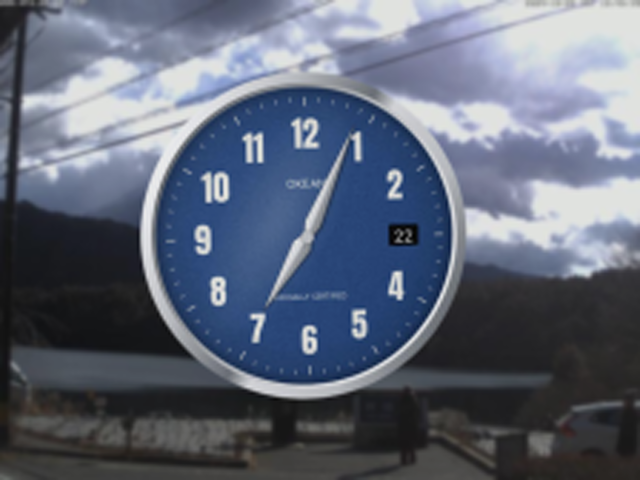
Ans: {"hour": 7, "minute": 4}
